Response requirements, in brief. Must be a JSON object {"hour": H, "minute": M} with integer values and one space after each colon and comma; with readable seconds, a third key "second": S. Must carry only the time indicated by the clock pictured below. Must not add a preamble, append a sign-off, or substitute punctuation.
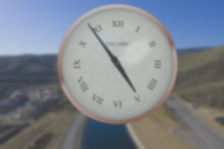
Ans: {"hour": 4, "minute": 54}
